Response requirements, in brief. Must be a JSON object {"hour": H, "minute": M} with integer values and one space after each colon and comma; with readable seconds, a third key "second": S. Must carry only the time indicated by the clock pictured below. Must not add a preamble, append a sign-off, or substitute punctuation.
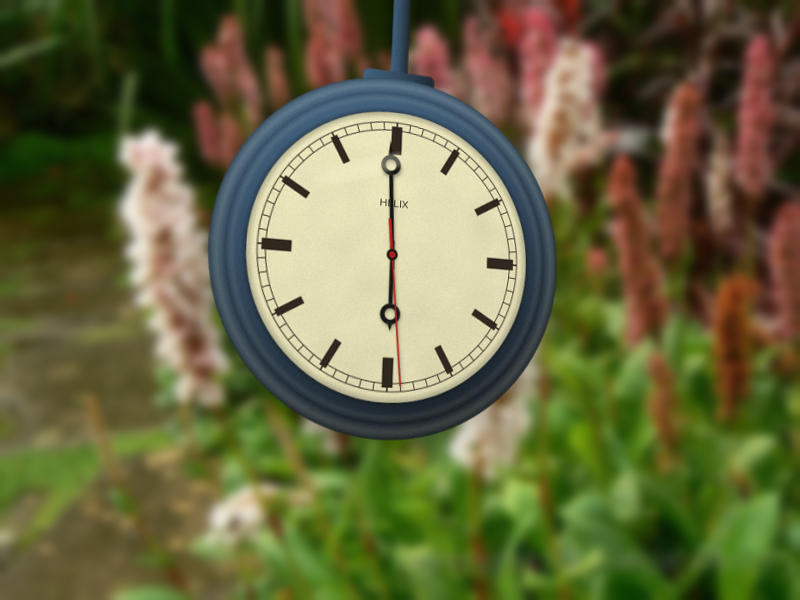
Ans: {"hour": 5, "minute": 59, "second": 29}
